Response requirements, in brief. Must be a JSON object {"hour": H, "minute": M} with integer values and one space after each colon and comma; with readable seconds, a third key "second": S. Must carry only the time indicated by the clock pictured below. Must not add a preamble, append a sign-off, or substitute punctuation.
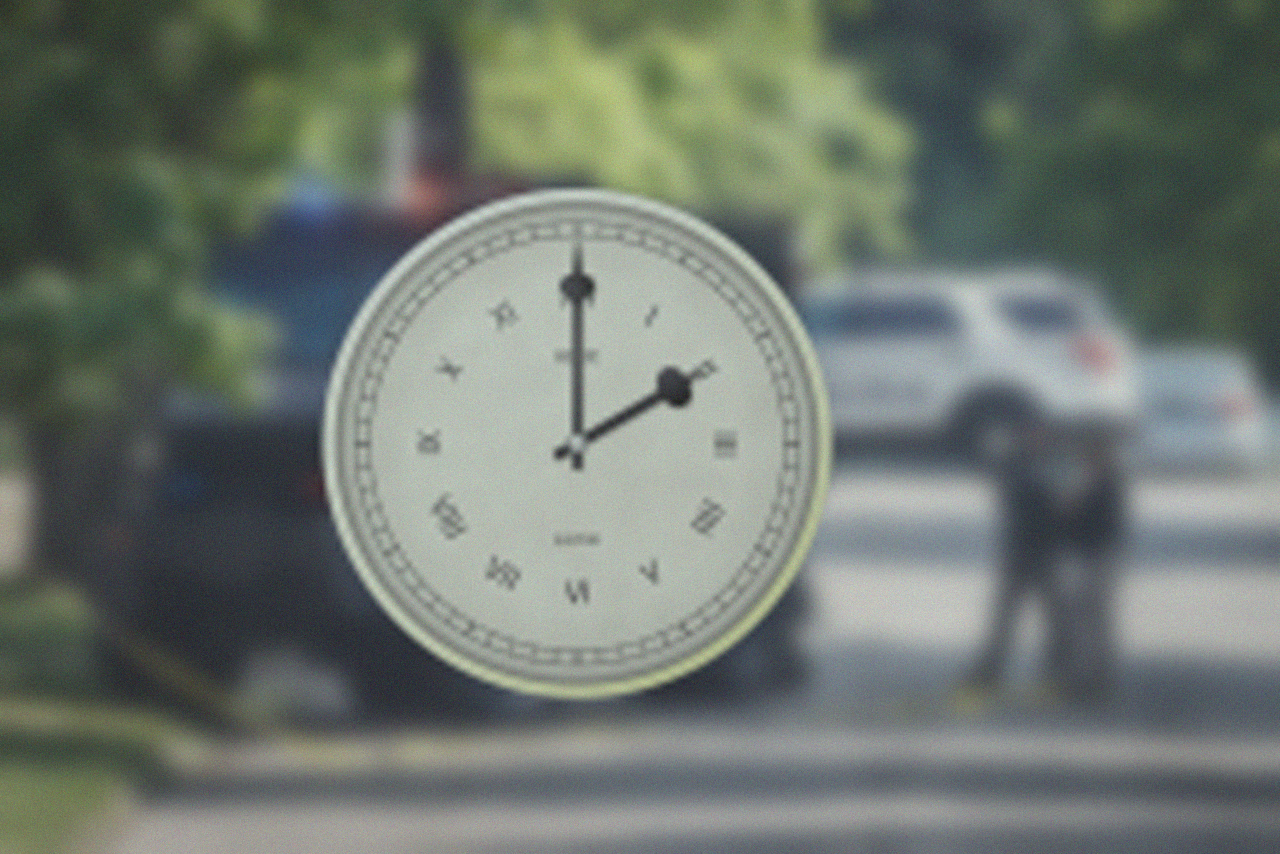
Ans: {"hour": 2, "minute": 0}
